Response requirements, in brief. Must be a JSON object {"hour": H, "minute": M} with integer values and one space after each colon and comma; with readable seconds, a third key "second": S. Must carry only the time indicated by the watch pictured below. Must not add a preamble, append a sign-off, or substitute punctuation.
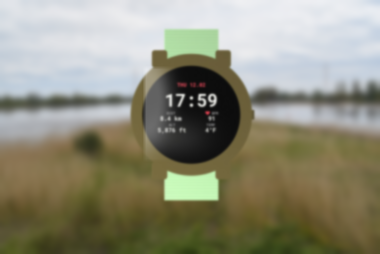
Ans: {"hour": 17, "minute": 59}
